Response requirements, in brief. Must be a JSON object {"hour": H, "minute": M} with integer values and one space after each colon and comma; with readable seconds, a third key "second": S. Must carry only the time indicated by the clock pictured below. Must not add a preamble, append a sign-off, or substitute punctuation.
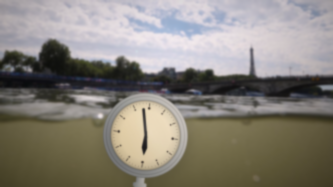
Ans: {"hour": 5, "minute": 58}
